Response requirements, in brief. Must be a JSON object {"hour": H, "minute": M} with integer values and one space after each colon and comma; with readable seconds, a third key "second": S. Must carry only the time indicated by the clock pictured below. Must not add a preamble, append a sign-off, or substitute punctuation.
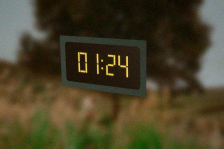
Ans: {"hour": 1, "minute": 24}
